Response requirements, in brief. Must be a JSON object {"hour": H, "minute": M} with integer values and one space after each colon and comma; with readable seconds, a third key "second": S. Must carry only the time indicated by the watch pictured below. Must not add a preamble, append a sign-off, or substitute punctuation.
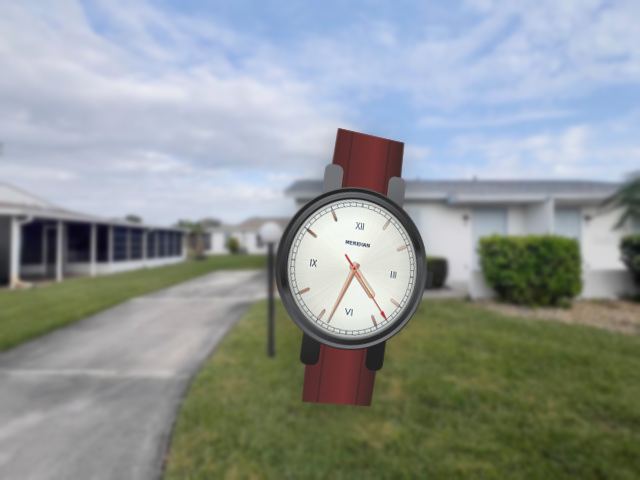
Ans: {"hour": 4, "minute": 33, "second": 23}
